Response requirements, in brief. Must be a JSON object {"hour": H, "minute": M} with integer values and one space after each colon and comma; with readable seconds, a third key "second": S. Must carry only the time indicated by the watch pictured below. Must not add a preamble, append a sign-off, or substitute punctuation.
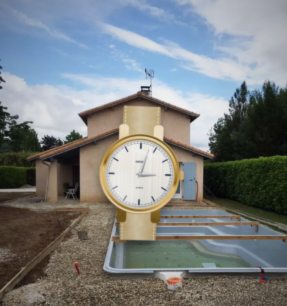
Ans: {"hour": 3, "minute": 3}
